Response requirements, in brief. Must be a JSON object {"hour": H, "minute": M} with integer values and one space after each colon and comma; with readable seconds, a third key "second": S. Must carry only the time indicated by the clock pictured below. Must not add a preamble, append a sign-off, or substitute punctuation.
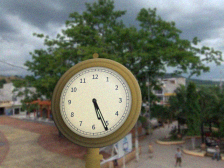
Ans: {"hour": 5, "minute": 26}
